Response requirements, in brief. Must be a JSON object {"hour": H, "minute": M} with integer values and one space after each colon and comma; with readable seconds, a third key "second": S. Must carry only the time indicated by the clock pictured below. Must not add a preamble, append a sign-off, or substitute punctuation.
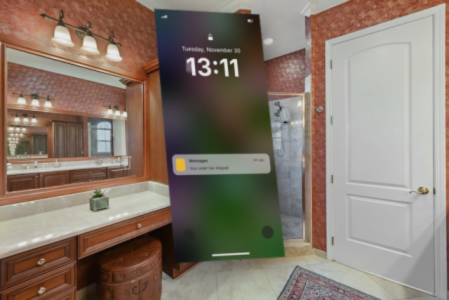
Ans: {"hour": 13, "minute": 11}
